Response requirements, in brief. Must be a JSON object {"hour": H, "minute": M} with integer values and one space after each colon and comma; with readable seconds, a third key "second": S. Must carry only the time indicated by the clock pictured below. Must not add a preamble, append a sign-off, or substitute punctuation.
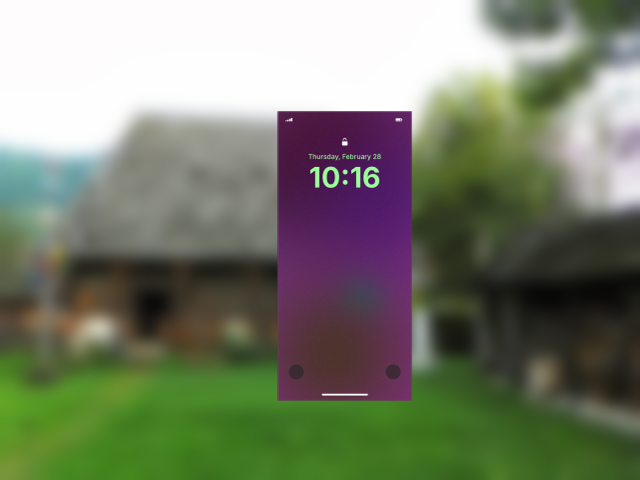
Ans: {"hour": 10, "minute": 16}
